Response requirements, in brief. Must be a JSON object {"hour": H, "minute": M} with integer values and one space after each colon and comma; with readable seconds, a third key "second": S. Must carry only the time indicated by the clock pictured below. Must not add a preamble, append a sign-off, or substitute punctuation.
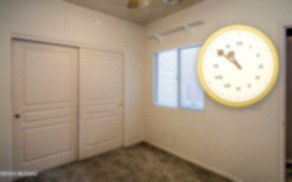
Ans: {"hour": 10, "minute": 51}
